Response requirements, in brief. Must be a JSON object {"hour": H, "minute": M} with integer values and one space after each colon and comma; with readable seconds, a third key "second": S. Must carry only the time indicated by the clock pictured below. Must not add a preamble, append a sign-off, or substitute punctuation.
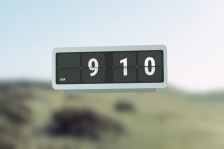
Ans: {"hour": 9, "minute": 10}
